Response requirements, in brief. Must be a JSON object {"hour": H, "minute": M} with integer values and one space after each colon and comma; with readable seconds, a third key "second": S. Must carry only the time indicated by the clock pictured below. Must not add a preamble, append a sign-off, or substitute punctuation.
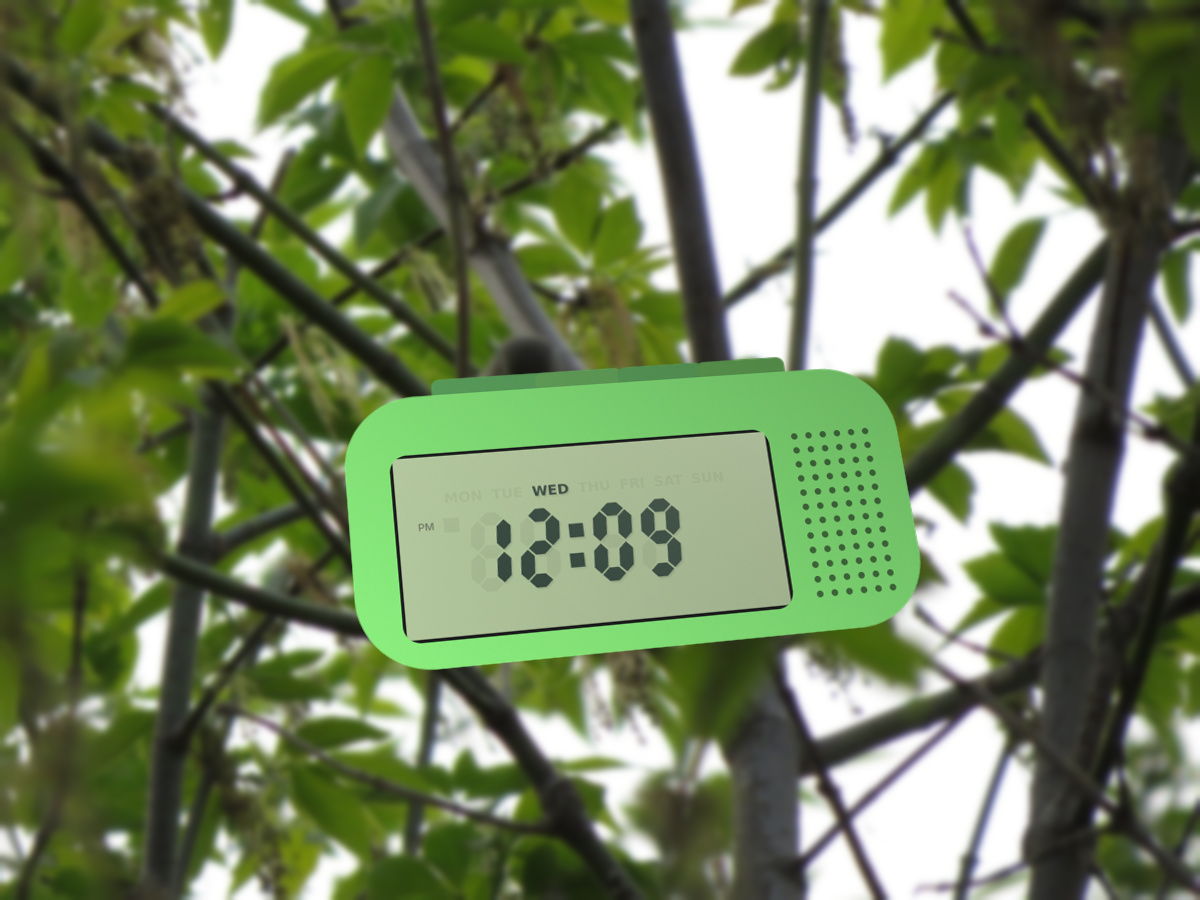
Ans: {"hour": 12, "minute": 9}
